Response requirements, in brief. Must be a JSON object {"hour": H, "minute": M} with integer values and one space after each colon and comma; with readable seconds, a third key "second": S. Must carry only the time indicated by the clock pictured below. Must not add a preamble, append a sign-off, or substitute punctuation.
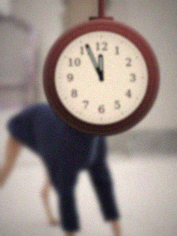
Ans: {"hour": 11, "minute": 56}
